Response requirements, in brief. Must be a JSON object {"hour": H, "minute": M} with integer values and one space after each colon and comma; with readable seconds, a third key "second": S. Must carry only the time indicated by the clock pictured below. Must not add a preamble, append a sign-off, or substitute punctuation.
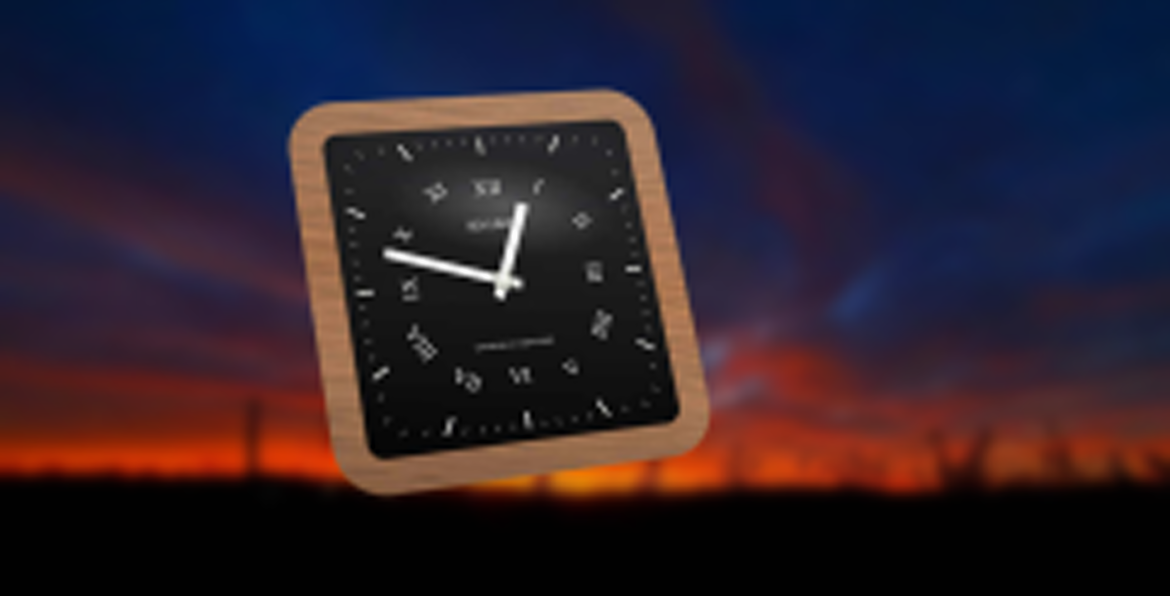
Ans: {"hour": 12, "minute": 48}
